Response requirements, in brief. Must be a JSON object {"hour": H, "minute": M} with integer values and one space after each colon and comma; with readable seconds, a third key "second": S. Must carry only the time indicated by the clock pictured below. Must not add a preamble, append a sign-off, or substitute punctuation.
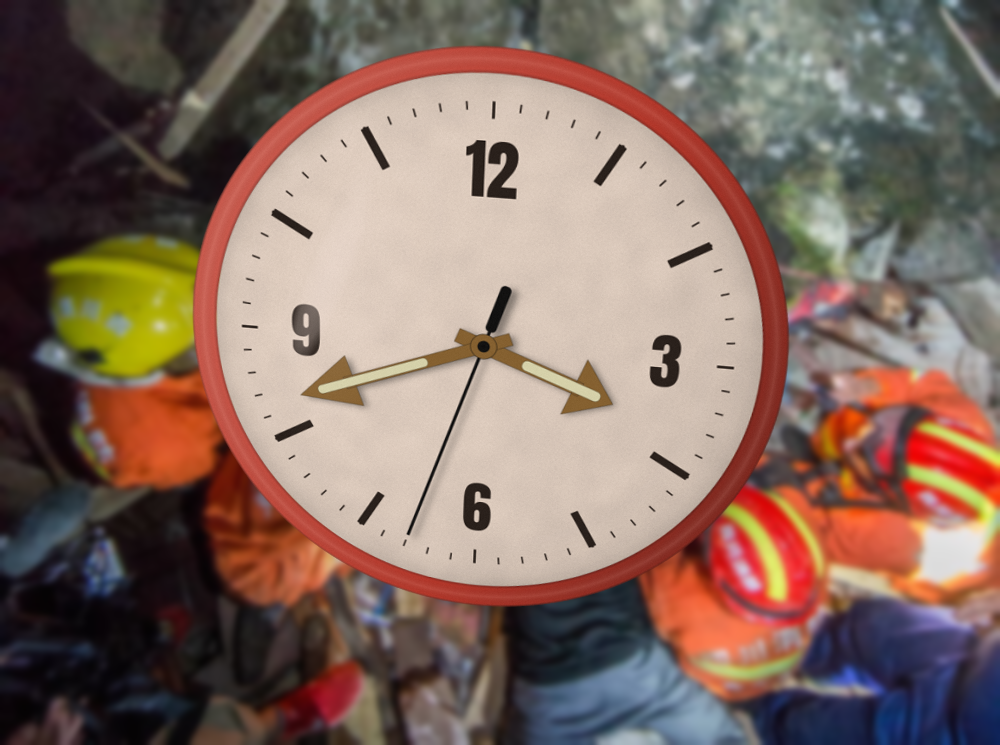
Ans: {"hour": 3, "minute": 41, "second": 33}
